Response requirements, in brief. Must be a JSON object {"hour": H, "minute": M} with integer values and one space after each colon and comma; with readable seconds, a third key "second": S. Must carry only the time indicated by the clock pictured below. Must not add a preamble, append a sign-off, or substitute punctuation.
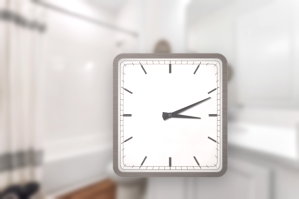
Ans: {"hour": 3, "minute": 11}
